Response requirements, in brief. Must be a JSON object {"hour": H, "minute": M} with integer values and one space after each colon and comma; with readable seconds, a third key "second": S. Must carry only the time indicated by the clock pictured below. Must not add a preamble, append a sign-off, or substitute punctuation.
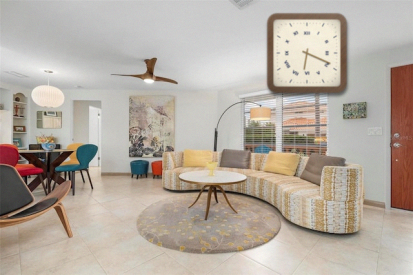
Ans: {"hour": 6, "minute": 19}
